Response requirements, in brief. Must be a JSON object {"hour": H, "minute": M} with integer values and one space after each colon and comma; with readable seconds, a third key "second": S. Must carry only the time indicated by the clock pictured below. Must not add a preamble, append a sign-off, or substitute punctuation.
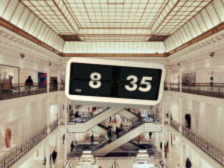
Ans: {"hour": 8, "minute": 35}
